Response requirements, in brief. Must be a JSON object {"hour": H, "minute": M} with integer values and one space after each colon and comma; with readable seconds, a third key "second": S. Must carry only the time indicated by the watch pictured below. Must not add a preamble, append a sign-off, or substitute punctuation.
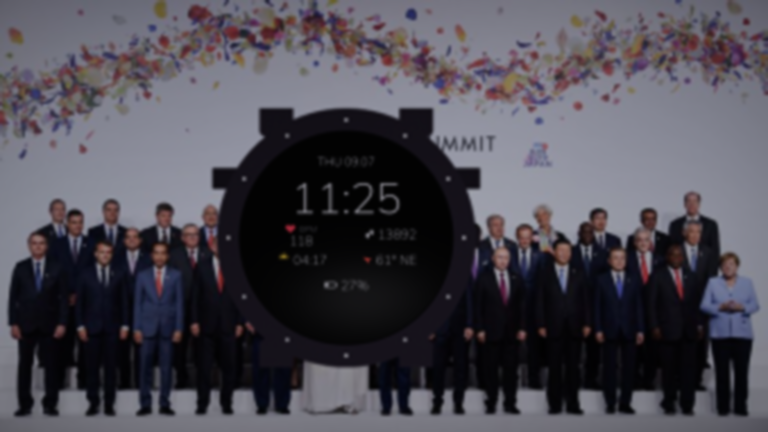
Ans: {"hour": 11, "minute": 25}
